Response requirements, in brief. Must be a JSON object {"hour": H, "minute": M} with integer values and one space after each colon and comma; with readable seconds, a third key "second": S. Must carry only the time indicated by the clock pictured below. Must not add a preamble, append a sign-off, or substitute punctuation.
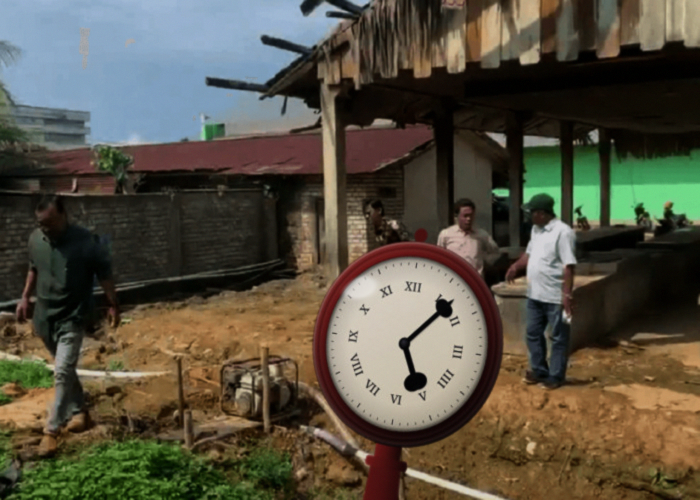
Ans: {"hour": 5, "minute": 7}
